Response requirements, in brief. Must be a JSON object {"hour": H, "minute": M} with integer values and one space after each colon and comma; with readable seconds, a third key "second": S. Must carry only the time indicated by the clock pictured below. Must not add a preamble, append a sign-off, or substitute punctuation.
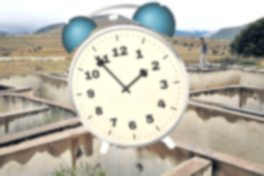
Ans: {"hour": 1, "minute": 54}
